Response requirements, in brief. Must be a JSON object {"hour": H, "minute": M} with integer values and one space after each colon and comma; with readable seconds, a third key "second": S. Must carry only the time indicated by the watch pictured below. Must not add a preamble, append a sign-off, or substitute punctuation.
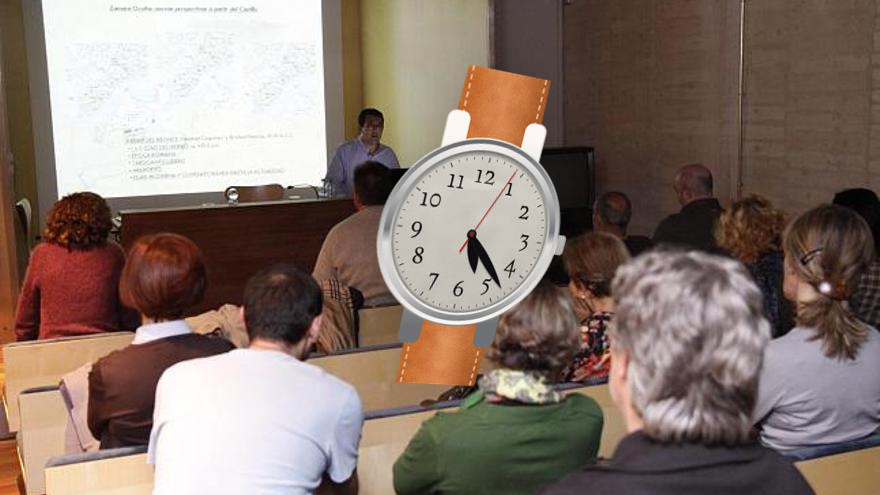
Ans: {"hour": 5, "minute": 23, "second": 4}
